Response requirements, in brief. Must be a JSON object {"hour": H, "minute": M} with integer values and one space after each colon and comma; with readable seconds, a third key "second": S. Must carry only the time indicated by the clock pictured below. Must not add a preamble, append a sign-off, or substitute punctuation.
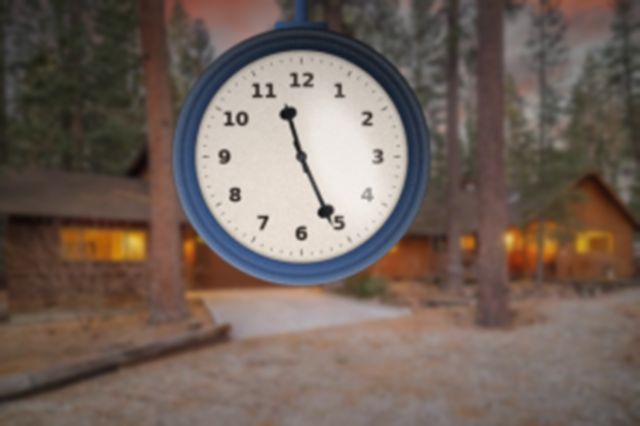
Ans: {"hour": 11, "minute": 26}
